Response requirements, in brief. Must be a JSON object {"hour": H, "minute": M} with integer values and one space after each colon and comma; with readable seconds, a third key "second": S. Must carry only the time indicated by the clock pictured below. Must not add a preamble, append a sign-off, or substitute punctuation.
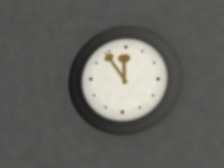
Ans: {"hour": 11, "minute": 54}
